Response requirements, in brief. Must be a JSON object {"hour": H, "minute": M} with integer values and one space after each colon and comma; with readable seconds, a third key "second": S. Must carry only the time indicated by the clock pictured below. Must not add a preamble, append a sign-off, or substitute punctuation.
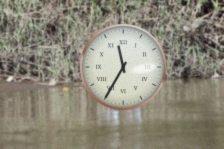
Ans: {"hour": 11, "minute": 35}
